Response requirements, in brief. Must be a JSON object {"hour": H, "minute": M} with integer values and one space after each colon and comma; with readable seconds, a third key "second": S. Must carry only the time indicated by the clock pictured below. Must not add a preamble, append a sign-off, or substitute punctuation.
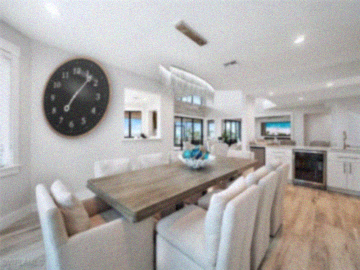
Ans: {"hour": 7, "minute": 7}
